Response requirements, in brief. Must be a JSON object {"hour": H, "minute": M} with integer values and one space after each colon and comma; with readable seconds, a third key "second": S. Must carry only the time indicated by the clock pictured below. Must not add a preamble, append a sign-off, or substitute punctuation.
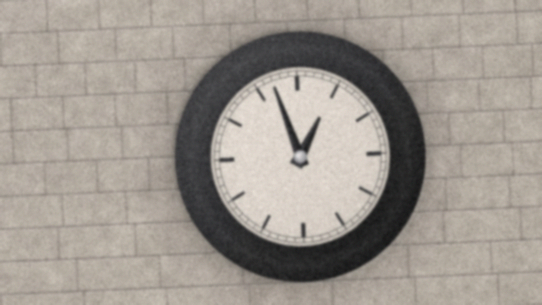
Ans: {"hour": 12, "minute": 57}
